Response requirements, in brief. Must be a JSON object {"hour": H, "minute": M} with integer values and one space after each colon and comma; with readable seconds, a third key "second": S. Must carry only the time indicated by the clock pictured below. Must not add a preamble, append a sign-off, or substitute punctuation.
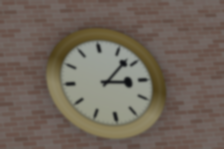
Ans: {"hour": 3, "minute": 8}
